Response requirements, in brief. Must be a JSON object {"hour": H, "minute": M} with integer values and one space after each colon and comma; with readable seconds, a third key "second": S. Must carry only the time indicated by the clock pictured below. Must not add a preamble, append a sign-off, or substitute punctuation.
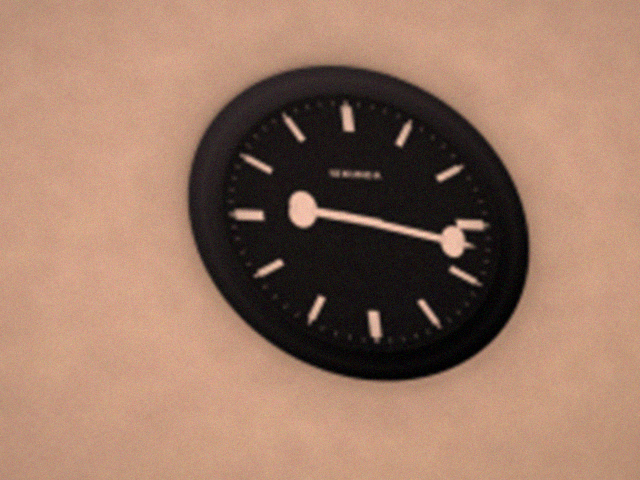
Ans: {"hour": 9, "minute": 17}
